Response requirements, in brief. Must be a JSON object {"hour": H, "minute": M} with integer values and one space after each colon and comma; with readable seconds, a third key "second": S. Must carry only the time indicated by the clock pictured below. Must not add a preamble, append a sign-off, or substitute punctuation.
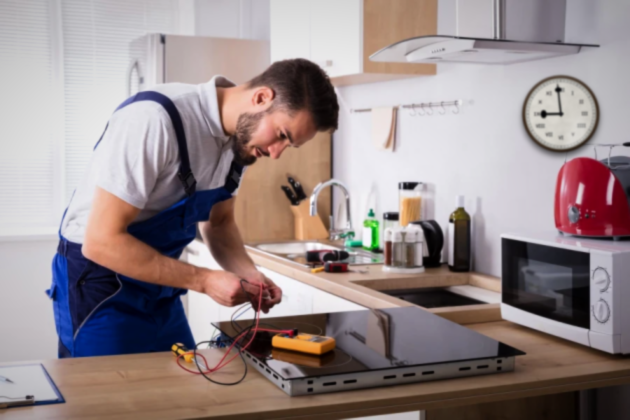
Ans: {"hour": 8, "minute": 59}
